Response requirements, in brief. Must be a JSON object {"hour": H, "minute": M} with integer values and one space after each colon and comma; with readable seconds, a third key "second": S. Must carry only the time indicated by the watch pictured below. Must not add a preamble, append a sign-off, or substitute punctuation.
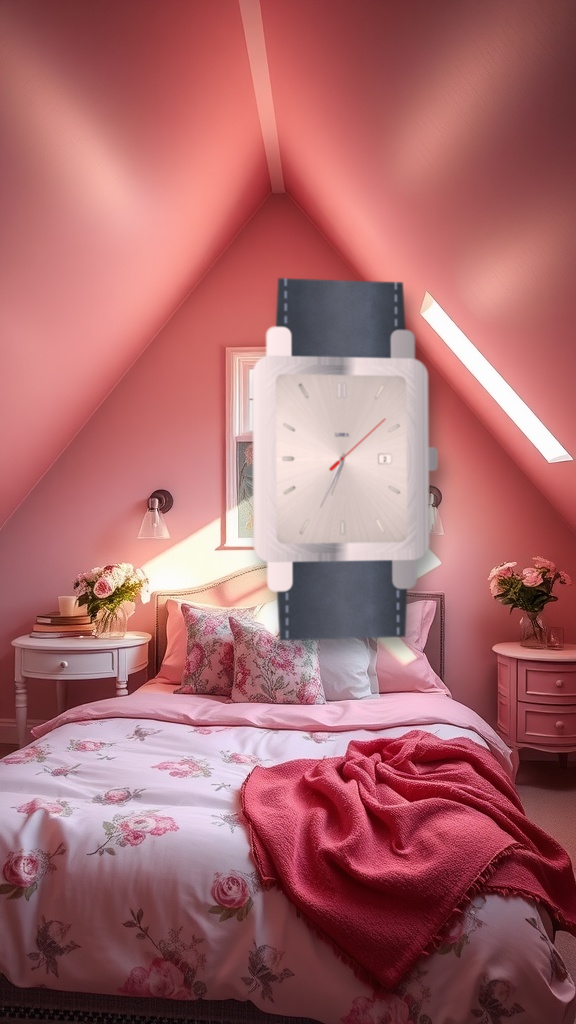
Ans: {"hour": 6, "minute": 34, "second": 8}
